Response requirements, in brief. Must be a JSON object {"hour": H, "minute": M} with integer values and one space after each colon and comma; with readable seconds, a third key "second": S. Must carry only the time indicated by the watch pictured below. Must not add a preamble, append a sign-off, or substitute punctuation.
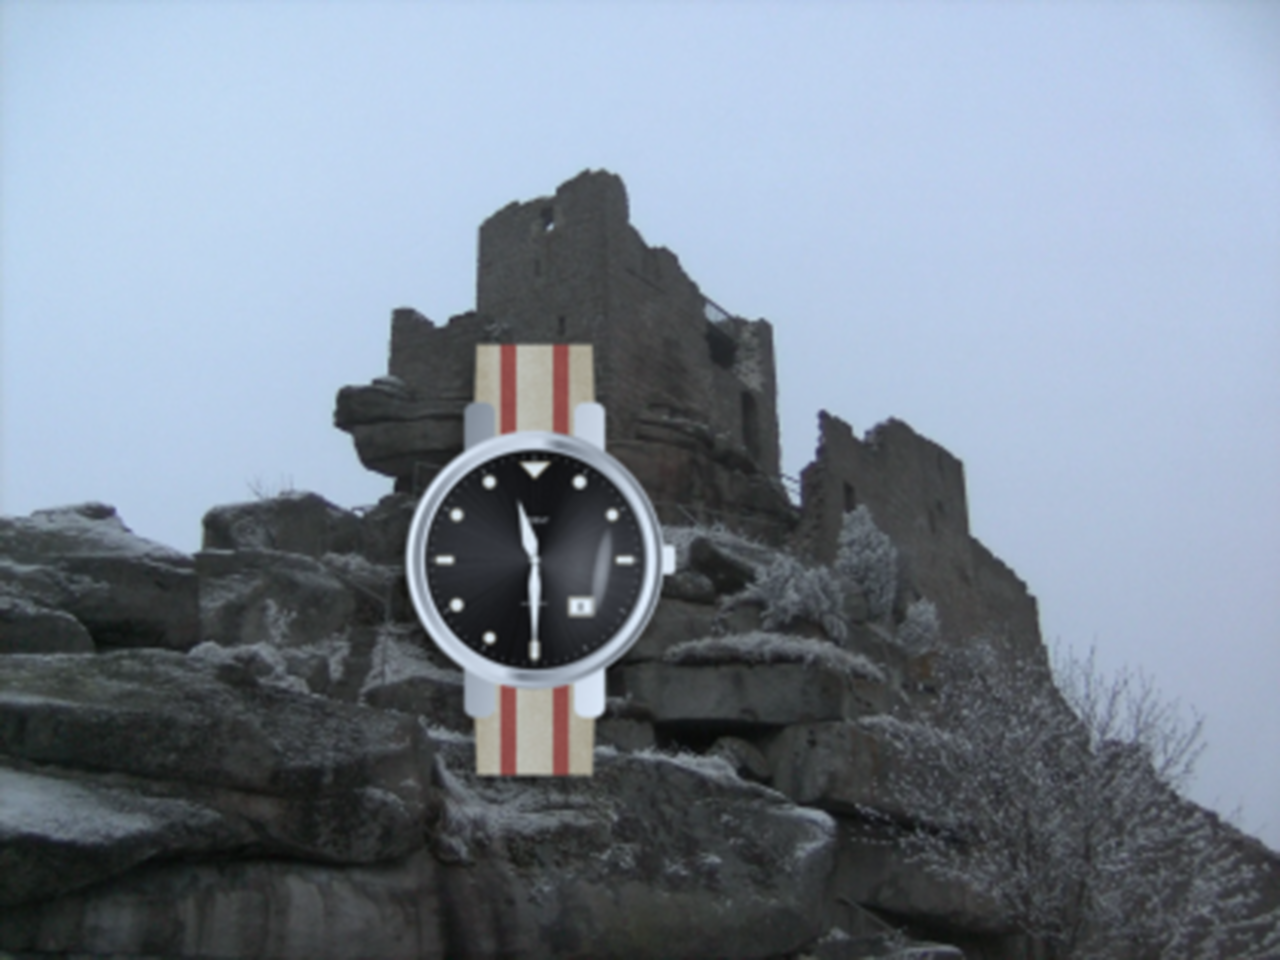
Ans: {"hour": 11, "minute": 30}
